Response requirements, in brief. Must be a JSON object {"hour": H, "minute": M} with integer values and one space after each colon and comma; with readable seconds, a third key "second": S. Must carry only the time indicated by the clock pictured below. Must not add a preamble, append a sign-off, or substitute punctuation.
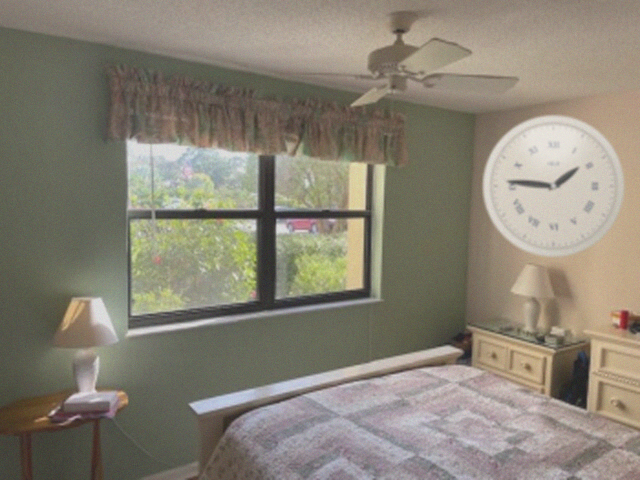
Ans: {"hour": 1, "minute": 46}
